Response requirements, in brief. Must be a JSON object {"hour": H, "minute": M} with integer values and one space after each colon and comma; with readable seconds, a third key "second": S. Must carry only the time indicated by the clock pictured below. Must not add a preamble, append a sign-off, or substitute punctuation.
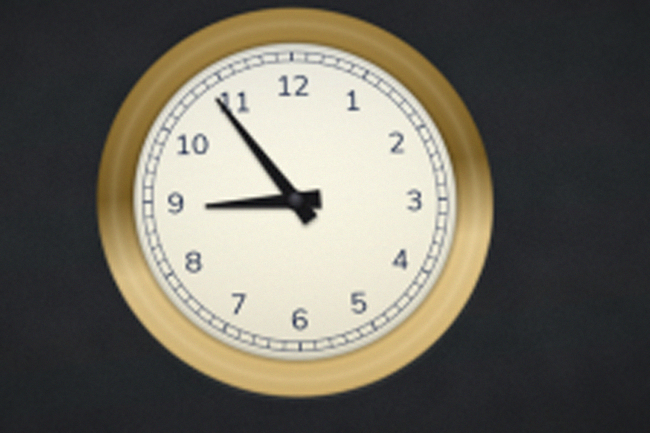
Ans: {"hour": 8, "minute": 54}
